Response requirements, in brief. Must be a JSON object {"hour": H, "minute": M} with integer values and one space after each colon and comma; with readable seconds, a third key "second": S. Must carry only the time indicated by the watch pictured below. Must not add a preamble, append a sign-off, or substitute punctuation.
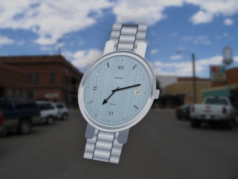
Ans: {"hour": 7, "minute": 12}
